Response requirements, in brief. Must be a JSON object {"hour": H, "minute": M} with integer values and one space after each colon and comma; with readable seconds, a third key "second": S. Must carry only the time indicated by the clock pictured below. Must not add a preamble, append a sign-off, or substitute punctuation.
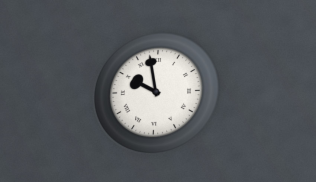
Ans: {"hour": 9, "minute": 58}
